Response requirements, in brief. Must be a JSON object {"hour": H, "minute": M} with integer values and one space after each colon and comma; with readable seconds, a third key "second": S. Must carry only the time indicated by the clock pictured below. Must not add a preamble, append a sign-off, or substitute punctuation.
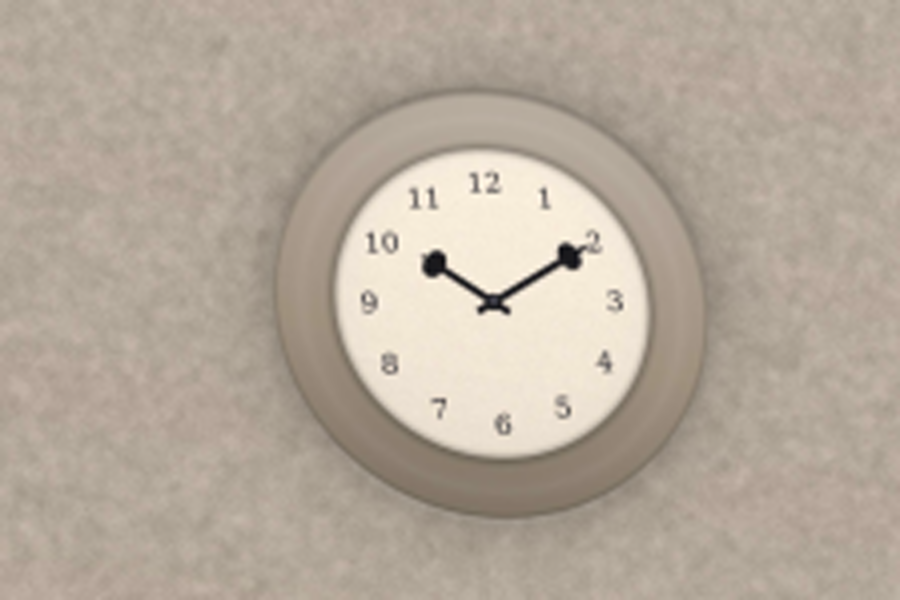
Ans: {"hour": 10, "minute": 10}
